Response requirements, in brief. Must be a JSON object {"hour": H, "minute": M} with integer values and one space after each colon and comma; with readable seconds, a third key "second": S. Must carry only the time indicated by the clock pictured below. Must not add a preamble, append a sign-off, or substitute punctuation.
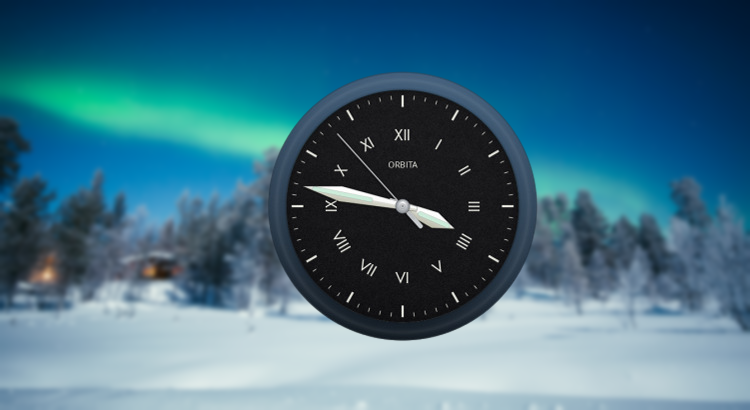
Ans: {"hour": 3, "minute": 46, "second": 53}
